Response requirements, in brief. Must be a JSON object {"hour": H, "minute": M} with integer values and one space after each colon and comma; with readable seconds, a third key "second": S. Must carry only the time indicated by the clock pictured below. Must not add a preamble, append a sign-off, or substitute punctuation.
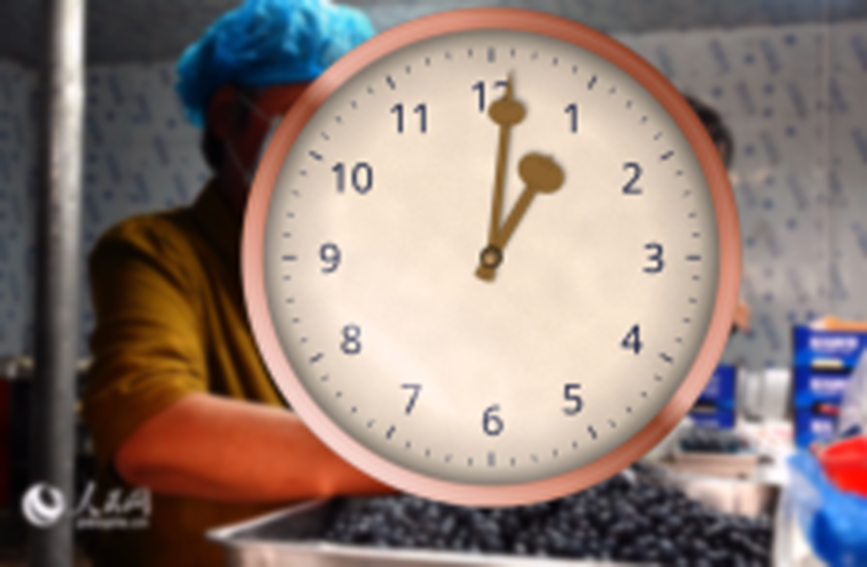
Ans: {"hour": 1, "minute": 1}
